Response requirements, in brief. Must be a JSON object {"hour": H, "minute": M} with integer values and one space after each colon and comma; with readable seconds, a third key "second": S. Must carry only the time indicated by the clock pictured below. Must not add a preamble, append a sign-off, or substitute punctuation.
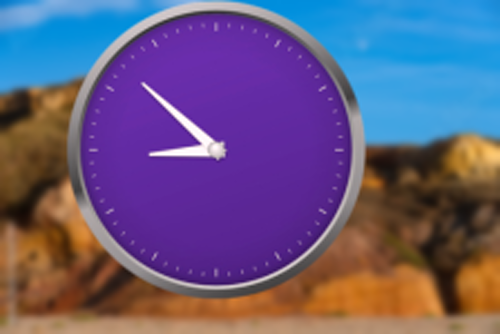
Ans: {"hour": 8, "minute": 52}
